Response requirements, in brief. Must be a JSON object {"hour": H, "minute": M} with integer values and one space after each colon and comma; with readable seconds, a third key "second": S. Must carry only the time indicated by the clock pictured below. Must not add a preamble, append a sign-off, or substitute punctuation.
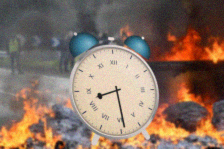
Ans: {"hour": 8, "minute": 29}
